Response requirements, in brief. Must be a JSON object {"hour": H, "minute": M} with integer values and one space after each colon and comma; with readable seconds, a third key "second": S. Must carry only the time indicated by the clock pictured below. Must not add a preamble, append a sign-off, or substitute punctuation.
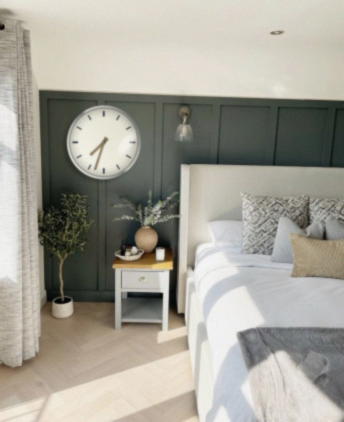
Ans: {"hour": 7, "minute": 33}
